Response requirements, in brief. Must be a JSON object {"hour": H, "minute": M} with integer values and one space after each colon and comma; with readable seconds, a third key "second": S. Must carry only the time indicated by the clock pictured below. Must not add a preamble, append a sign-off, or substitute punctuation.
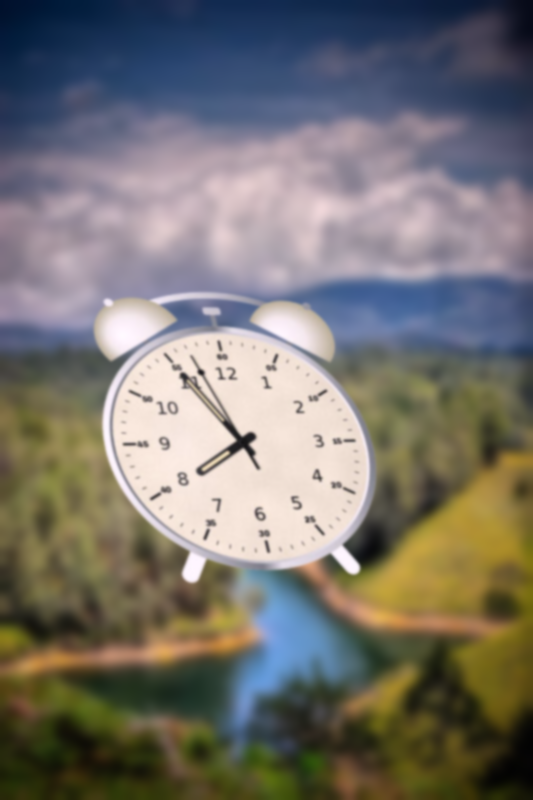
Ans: {"hour": 7, "minute": 54, "second": 57}
